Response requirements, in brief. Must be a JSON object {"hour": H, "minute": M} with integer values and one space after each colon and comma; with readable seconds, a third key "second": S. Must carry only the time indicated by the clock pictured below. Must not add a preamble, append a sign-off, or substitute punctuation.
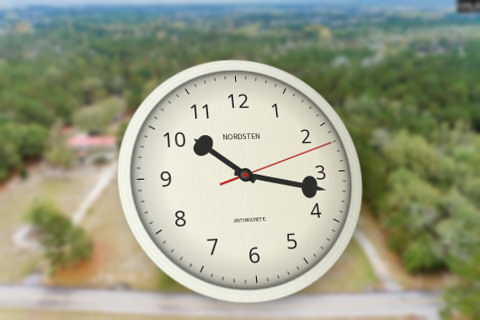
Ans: {"hour": 10, "minute": 17, "second": 12}
